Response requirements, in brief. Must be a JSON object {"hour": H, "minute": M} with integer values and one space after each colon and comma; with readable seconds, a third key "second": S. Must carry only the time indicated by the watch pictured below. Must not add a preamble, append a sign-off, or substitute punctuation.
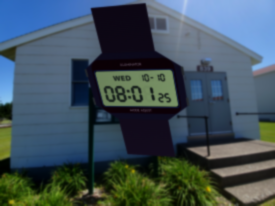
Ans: {"hour": 8, "minute": 1}
